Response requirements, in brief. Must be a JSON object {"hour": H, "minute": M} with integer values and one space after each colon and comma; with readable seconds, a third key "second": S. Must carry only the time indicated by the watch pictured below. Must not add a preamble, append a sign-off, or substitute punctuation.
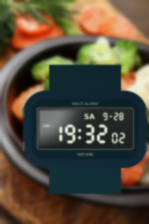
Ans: {"hour": 19, "minute": 32, "second": 2}
